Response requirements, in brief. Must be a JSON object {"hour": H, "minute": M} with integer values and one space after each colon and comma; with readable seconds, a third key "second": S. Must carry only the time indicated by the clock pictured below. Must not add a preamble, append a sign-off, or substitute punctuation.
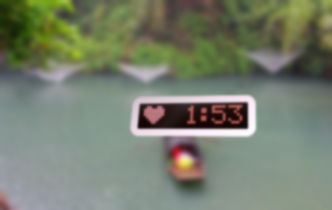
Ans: {"hour": 1, "minute": 53}
